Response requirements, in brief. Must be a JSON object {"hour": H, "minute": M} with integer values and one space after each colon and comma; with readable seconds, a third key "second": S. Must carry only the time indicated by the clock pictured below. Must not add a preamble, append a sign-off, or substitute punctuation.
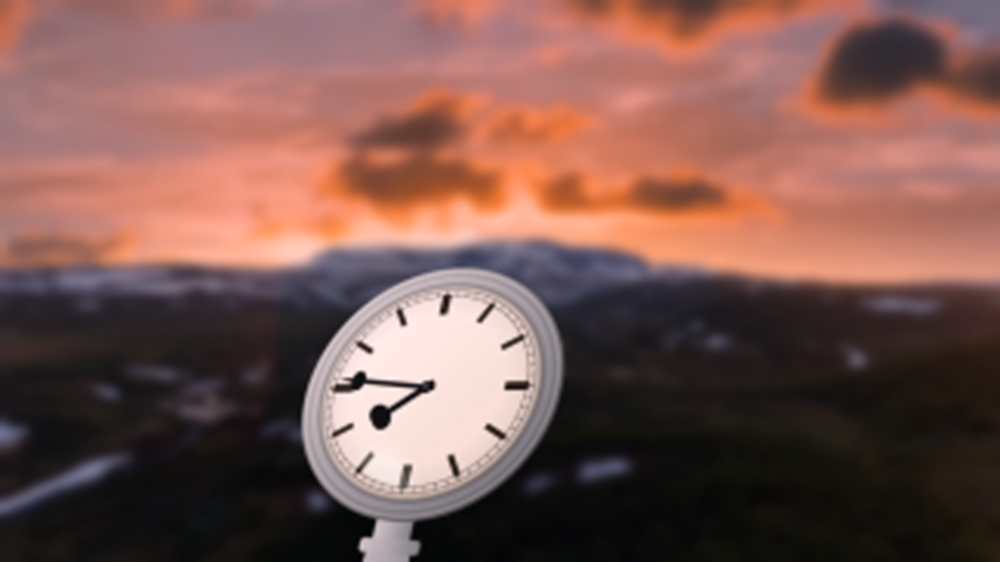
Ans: {"hour": 7, "minute": 46}
